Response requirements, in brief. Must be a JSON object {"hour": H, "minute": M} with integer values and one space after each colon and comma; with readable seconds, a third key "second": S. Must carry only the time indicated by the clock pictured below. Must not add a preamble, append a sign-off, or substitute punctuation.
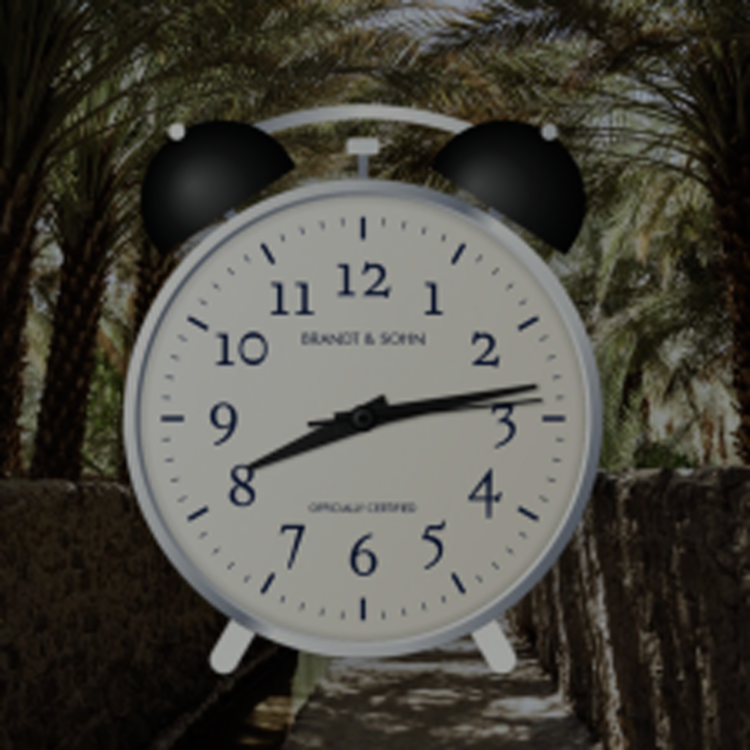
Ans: {"hour": 8, "minute": 13, "second": 14}
